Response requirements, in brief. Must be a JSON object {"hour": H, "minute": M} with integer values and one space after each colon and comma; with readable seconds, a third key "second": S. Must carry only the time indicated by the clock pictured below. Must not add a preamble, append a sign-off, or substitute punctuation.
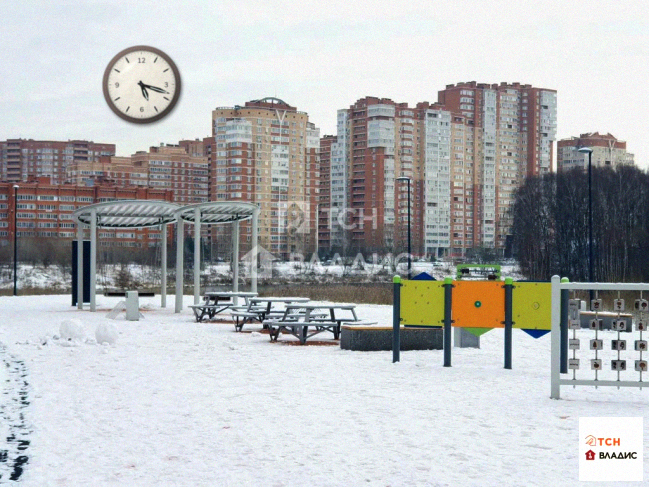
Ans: {"hour": 5, "minute": 18}
